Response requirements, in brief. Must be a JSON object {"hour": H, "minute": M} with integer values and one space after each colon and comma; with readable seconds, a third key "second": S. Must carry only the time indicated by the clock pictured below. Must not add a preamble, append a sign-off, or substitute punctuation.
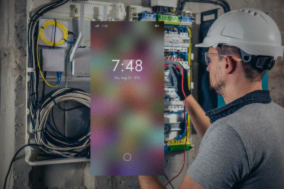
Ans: {"hour": 7, "minute": 48}
